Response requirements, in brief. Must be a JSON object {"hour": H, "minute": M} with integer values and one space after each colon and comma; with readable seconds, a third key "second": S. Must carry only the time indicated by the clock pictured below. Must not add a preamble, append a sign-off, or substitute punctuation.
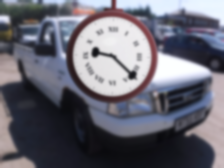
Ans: {"hour": 9, "minute": 22}
